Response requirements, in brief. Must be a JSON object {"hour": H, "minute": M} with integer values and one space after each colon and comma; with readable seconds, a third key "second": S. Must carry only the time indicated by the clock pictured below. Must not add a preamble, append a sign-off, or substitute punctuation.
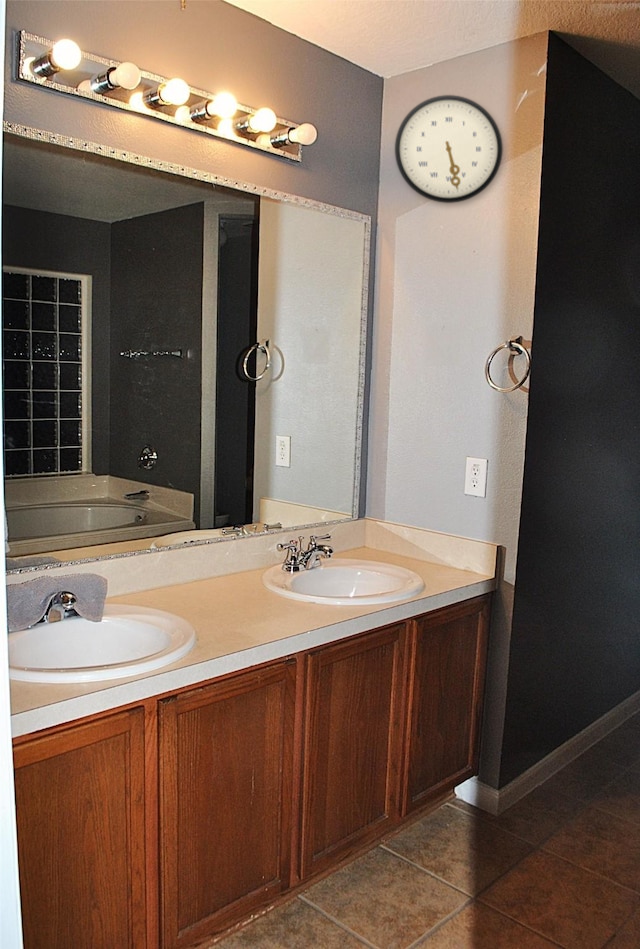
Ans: {"hour": 5, "minute": 28}
